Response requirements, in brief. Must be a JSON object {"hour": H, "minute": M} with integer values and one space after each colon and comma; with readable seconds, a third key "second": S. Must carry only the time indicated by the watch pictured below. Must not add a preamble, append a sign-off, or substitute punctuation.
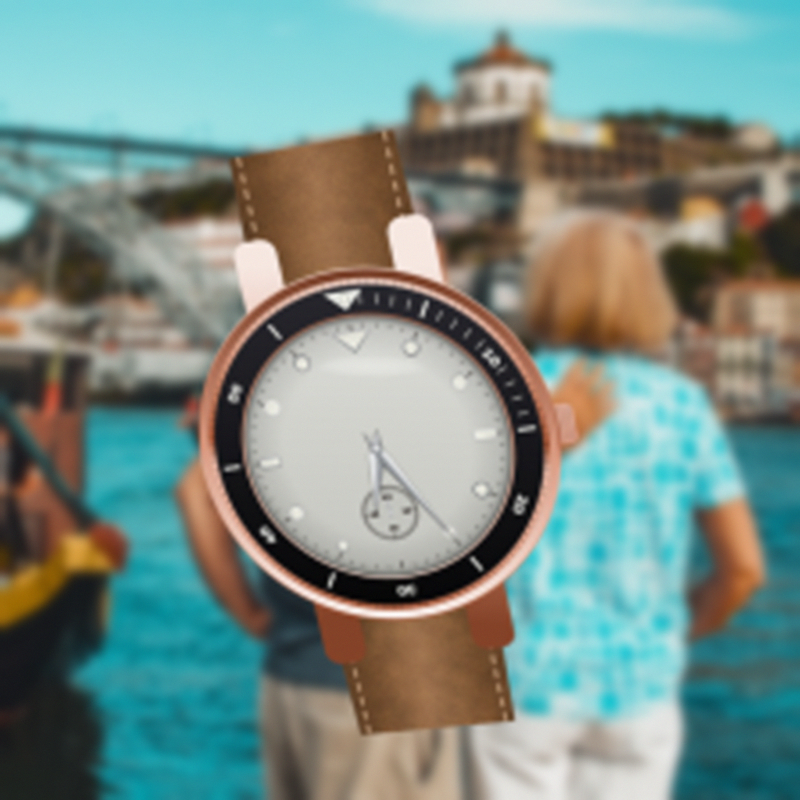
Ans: {"hour": 6, "minute": 25}
